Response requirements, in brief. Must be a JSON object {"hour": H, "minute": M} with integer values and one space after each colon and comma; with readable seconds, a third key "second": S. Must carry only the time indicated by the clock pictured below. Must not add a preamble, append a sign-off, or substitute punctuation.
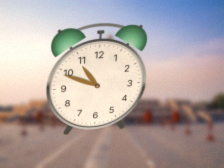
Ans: {"hour": 10, "minute": 49}
